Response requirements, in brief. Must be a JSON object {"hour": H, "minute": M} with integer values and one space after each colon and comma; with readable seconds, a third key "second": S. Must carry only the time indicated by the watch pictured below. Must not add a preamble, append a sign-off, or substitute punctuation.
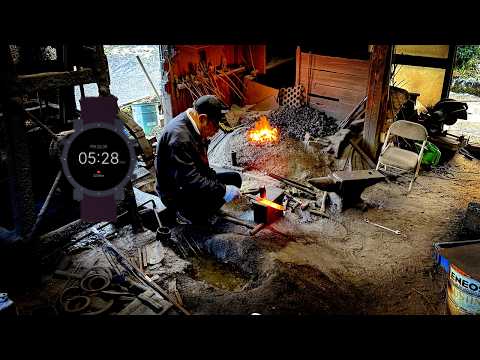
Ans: {"hour": 5, "minute": 28}
